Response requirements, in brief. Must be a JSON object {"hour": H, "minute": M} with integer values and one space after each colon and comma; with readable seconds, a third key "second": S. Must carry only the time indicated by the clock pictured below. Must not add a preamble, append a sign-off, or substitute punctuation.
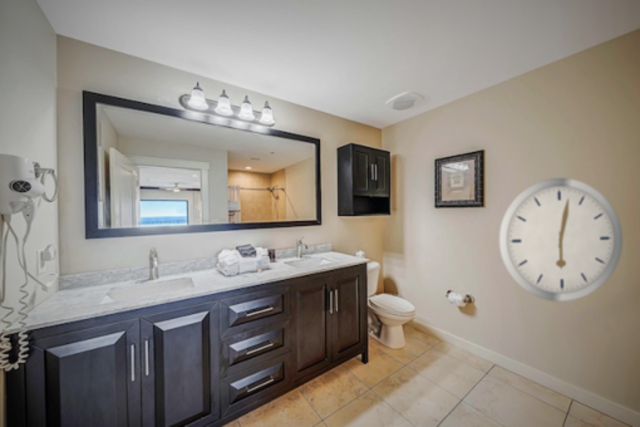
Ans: {"hour": 6, "minute": 2}
